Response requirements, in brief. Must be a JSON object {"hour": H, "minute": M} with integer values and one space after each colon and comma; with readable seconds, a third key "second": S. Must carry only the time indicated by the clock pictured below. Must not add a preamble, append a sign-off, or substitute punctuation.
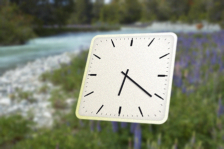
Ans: {"hour": 6, "minute": 21}
